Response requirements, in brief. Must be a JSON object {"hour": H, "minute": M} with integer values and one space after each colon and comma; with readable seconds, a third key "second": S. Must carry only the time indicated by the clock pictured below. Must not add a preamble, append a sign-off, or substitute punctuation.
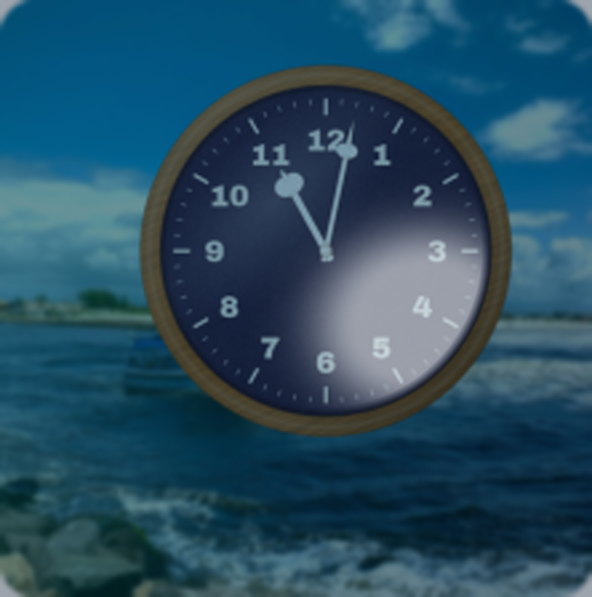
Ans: {"hour": 11, "minute": 2}
